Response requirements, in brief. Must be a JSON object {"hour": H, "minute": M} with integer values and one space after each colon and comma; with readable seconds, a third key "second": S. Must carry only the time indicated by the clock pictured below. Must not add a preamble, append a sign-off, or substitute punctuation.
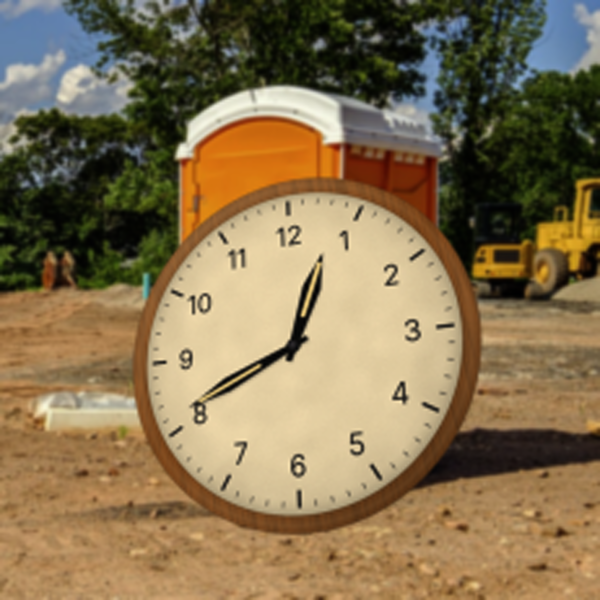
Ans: {"hour": 12, "minute": 41}
